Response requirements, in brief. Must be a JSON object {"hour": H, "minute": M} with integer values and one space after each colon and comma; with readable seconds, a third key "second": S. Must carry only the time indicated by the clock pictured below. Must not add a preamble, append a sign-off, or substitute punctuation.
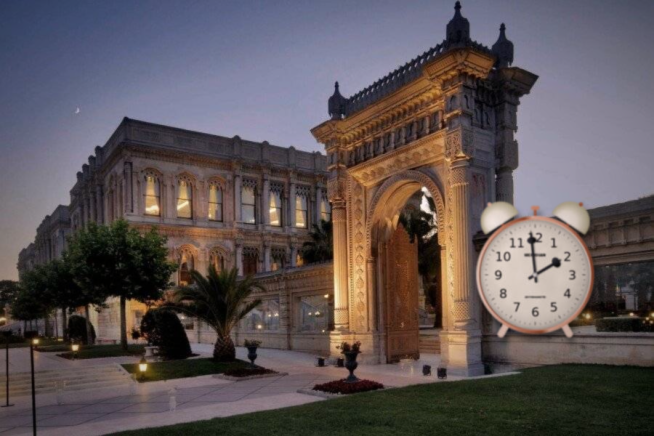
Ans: {"hour": 1, "minute": 59}
